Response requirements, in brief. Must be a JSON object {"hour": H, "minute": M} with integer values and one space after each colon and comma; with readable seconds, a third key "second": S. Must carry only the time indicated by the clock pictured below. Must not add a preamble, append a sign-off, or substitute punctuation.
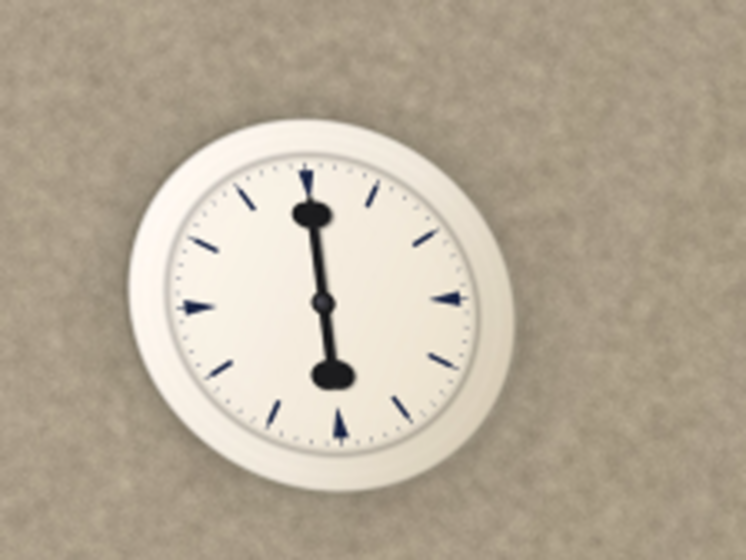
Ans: {"hour": 6, "minute": 0}
